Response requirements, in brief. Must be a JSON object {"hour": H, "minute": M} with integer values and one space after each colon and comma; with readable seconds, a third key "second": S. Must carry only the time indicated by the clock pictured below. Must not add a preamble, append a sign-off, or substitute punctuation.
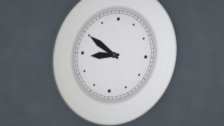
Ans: {"hour": 8, "minute": 50}
